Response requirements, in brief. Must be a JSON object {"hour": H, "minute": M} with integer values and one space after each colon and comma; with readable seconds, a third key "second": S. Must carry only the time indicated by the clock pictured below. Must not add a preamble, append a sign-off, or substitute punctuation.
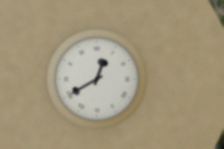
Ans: {"hour": 12, "minute": 40}
